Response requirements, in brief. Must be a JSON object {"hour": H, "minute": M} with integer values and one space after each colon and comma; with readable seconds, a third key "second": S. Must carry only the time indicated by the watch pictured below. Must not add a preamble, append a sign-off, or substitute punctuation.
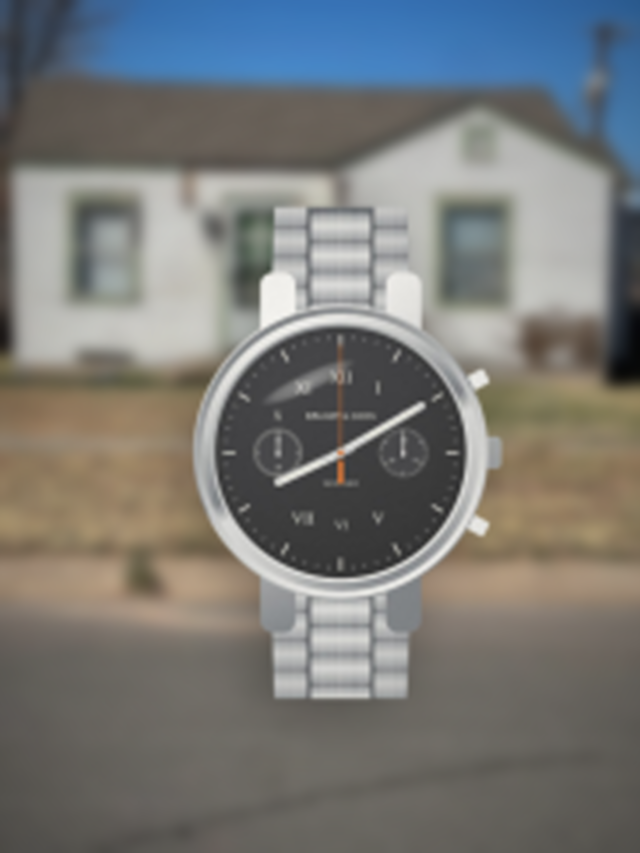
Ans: {"hour": 8, "minute": 10}
